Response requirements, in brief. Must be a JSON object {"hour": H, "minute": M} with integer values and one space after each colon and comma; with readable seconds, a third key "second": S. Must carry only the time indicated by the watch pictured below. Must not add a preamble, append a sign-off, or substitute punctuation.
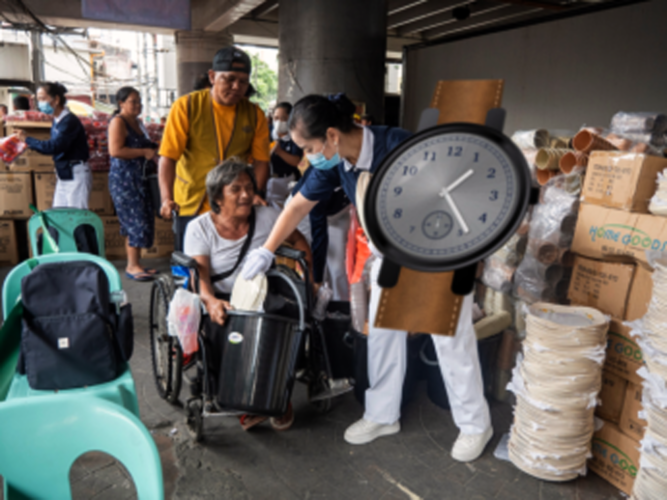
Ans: {"hour": 1, "minute": 24}
